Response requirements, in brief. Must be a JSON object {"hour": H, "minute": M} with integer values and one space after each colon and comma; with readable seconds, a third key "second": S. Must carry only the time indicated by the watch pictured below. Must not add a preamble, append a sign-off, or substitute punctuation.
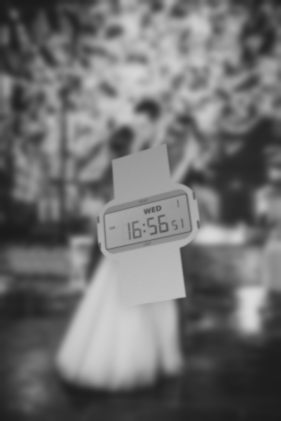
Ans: {"hour": 16, "minute": 56}
